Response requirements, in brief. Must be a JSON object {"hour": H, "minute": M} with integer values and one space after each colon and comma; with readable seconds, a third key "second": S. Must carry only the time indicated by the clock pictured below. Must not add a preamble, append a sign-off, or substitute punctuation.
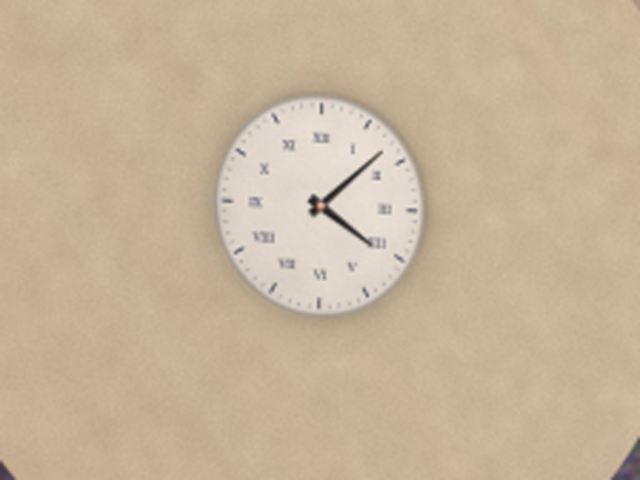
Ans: {"hour": 4, "minute": 8}
